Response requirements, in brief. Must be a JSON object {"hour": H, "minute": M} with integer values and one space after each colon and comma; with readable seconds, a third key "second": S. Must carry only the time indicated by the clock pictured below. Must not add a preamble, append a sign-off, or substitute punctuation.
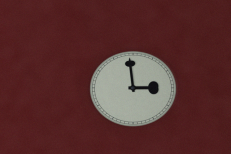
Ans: {"hour": 2, "minute": 59}
